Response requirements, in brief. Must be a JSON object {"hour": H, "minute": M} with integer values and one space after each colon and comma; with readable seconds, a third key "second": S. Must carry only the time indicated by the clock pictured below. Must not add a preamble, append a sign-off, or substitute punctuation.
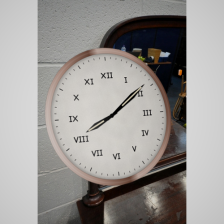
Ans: {"hour": 8, "minute": 9}
